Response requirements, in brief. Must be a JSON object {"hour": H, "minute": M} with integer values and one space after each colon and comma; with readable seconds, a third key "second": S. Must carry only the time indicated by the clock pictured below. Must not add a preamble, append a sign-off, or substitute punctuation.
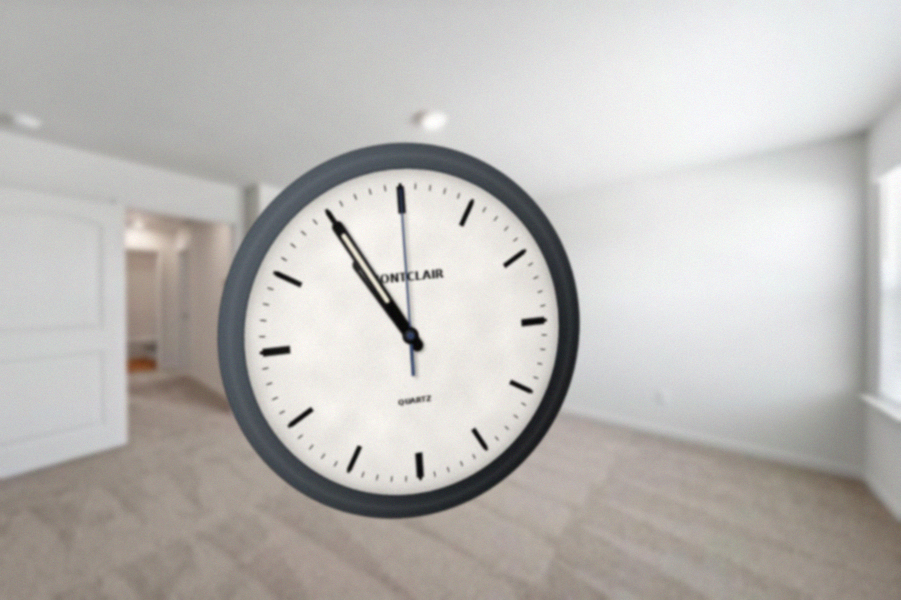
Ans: {"hour": 10, "minute": 55, "second": 0}
